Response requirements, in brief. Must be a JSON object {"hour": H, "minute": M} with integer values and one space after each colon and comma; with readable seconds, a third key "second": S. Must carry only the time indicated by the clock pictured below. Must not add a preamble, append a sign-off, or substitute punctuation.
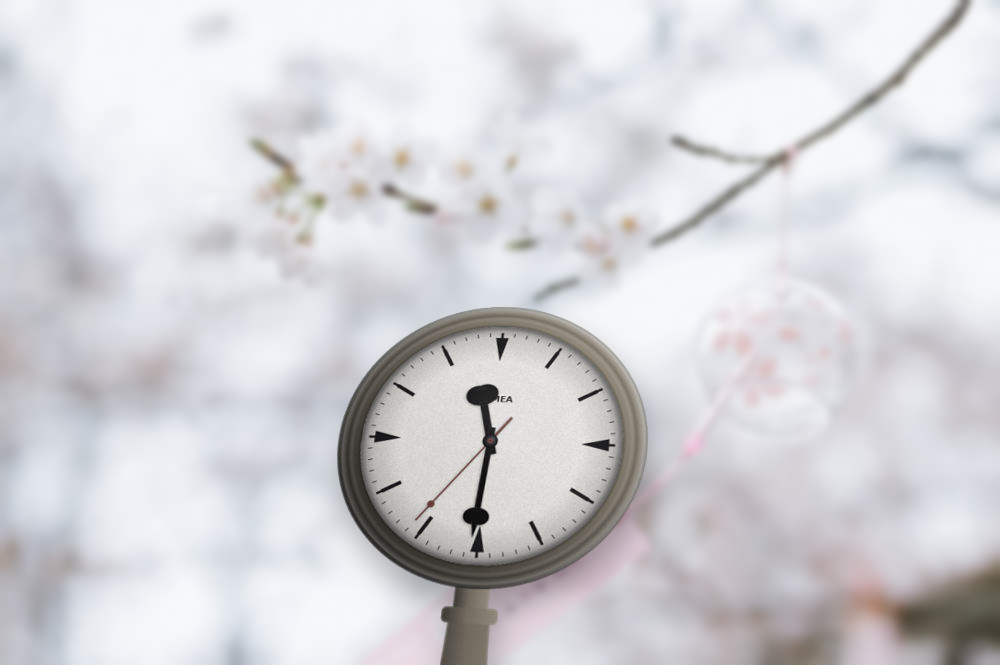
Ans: {"hour": 11, "minute": 30, "second": 36}
